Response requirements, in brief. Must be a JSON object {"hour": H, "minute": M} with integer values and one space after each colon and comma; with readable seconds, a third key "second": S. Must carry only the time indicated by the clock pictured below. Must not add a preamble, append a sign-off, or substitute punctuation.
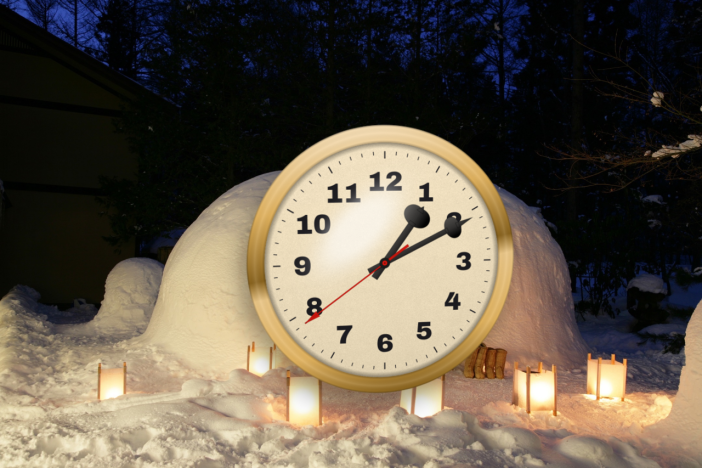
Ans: {"hour": 1, "minute": 10, "second": 39}
